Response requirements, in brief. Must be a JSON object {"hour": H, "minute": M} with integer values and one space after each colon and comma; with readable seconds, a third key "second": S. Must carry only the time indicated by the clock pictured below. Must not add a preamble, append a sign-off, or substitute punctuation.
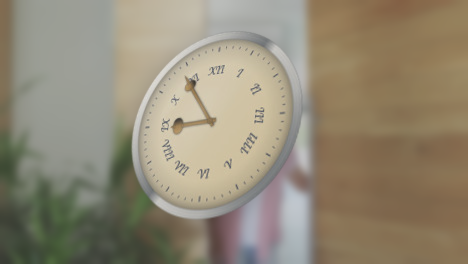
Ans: {"hour": 8, "minute": 54}
